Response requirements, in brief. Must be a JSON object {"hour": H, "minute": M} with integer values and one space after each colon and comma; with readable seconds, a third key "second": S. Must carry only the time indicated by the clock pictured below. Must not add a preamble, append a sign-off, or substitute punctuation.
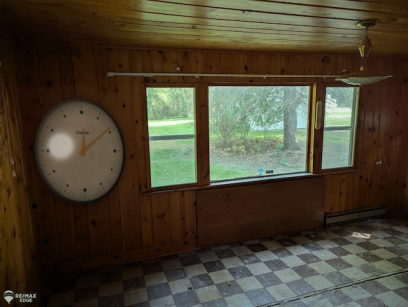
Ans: {"hour": 12, "minute": 9}
